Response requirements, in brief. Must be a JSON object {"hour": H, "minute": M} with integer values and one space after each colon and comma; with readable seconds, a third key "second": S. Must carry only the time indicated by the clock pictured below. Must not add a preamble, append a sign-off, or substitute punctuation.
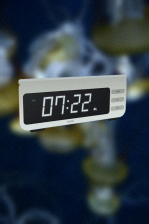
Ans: {"hour": 7, "minute": 22}
